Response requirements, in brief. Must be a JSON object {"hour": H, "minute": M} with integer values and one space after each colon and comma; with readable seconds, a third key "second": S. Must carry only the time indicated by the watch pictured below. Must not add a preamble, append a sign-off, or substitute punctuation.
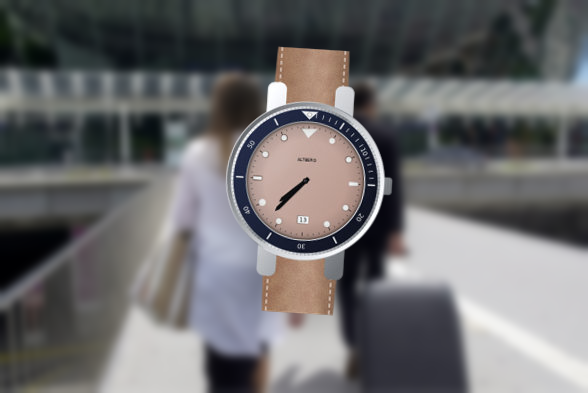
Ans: {"hour": 7, "minute": 37}
